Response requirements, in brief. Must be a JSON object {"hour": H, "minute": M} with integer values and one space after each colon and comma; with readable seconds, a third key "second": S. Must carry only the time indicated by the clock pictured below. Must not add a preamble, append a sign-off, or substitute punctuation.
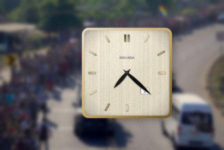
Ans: {"hour": 7, "minute": 22}
